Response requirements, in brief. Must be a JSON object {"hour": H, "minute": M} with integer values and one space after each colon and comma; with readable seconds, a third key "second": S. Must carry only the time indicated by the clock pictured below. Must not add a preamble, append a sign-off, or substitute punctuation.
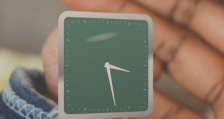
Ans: {"hour": 3, "minute": 28}
